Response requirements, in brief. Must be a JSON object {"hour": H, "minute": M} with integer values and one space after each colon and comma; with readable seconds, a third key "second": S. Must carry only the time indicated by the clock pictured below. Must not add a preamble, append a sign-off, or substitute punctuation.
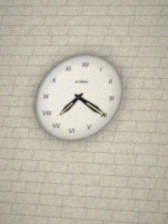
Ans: {"hour": 7, "minute": 20}
